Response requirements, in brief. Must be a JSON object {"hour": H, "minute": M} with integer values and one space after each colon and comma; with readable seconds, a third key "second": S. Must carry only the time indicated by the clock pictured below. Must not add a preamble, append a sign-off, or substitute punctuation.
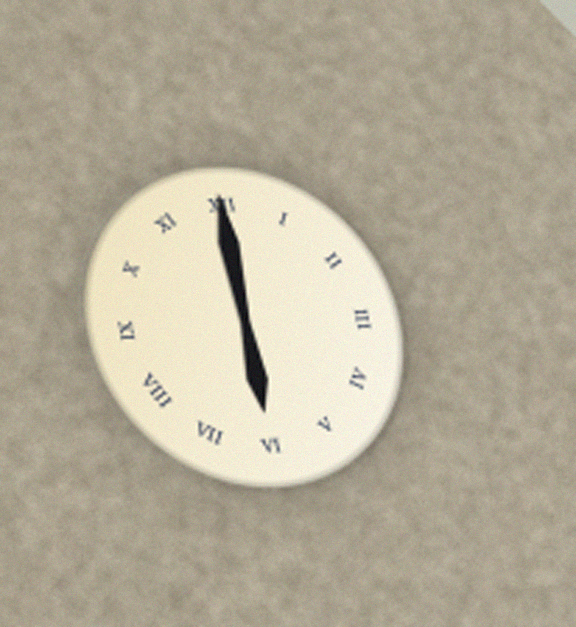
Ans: {"hour": 6, "minute": 0}
